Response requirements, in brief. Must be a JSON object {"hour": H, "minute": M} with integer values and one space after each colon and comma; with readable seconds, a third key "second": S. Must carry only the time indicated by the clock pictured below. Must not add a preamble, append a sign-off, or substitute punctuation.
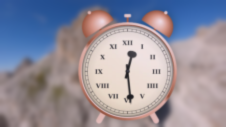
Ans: {"hour": 12, "minute": 29}
